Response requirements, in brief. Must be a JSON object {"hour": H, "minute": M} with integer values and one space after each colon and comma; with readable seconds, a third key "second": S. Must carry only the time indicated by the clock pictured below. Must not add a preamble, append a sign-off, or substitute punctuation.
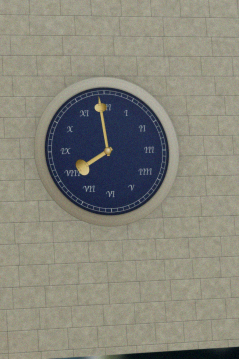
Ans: {"hour": 7, "minute": 59}
